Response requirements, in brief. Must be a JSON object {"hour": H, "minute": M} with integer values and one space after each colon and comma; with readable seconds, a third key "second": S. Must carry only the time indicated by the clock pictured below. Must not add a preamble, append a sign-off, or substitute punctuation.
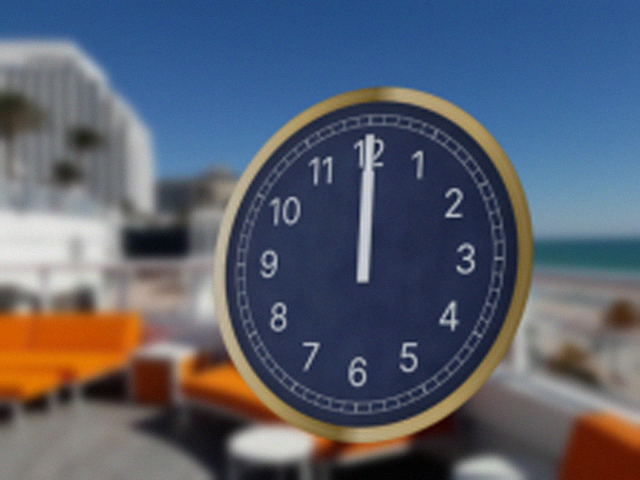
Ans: {"hour": 12, "minute": 0}
